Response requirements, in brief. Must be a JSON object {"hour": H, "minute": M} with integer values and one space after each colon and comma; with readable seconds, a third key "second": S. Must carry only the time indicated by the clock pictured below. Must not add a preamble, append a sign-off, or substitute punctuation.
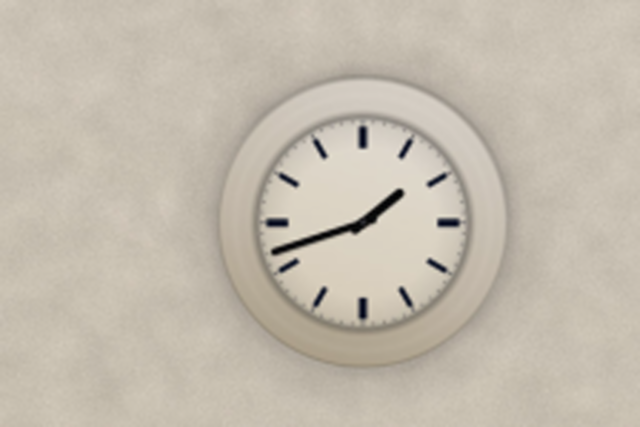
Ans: {"hour": 1, "minute": 42}
